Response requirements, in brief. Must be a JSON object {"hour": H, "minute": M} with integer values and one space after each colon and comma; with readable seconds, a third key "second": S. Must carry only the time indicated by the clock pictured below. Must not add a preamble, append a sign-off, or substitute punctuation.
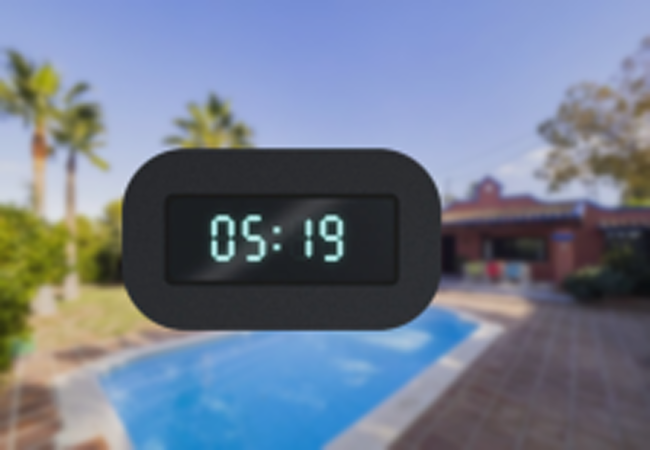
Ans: {"hour": 5, "minute": 19}
